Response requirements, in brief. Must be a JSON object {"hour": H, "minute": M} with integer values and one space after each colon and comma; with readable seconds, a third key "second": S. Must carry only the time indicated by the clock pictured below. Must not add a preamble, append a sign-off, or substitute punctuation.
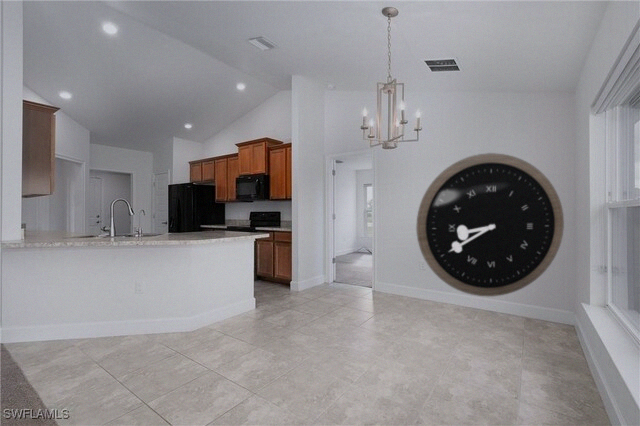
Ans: {"hour": 8, "minute": 40}
